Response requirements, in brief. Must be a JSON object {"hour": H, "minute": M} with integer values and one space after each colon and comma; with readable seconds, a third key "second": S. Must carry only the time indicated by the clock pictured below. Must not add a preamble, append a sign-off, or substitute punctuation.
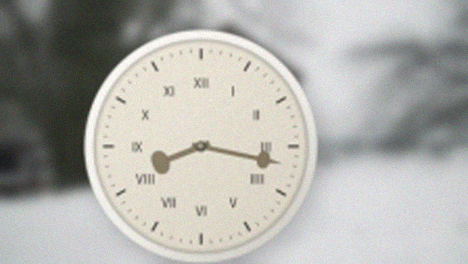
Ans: {"hour": 8, "minute": 17}
